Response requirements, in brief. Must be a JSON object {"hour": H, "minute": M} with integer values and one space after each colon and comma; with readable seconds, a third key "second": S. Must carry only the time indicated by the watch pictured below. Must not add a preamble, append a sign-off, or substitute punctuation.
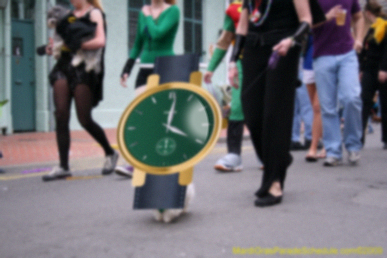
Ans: {"hour": 4, "minute": 1}
